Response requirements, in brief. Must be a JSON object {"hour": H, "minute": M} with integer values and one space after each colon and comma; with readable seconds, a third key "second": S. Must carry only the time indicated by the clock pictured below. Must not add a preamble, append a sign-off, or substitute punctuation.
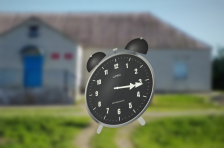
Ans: {"hour": 3, "minute": 16}
